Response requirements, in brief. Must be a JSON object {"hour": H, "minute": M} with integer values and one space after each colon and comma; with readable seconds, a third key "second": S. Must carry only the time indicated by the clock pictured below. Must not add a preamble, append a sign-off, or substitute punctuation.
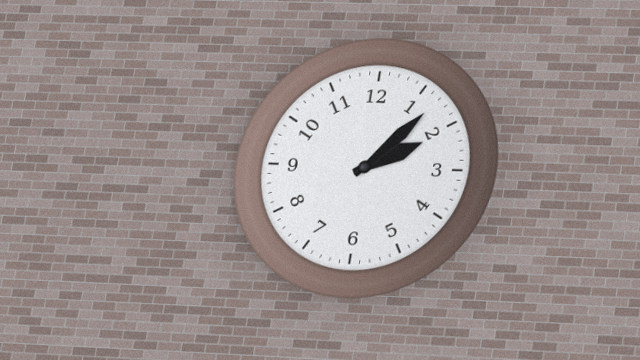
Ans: {"hour": 2, "minute": 7}
